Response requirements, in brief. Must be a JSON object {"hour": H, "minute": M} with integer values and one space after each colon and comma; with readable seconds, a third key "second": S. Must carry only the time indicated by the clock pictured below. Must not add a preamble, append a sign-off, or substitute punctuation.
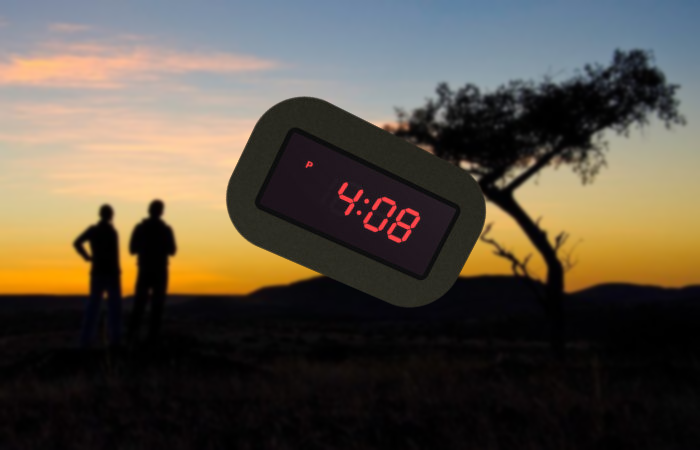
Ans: {"hour": 4, "minute": 8}
